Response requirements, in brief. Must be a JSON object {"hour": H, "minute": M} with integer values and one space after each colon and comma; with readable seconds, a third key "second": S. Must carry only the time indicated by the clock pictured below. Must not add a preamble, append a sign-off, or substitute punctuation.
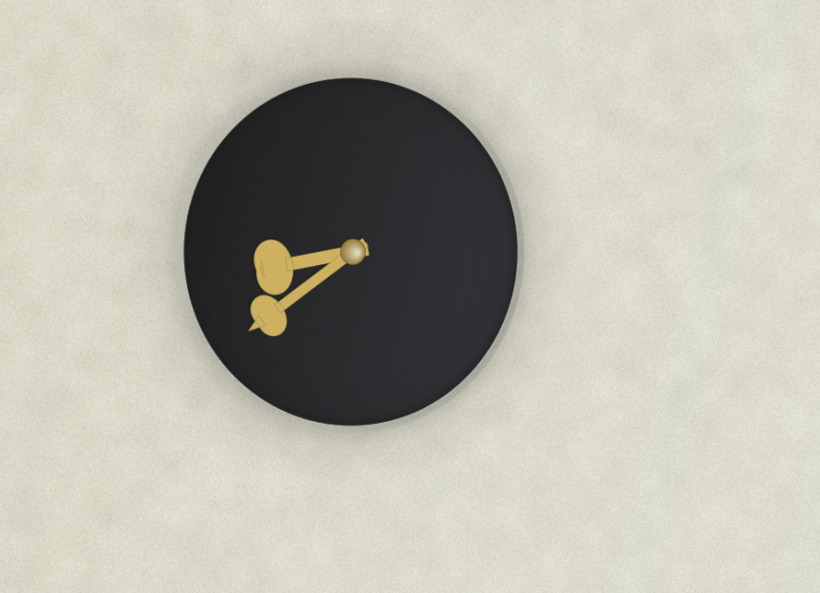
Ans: {"hour": 8, "minute": 39}
